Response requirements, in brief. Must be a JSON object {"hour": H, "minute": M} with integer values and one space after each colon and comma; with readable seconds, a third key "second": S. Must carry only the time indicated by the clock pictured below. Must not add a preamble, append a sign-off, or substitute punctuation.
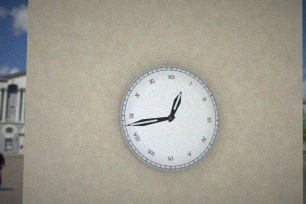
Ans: {"hour": 12, "minute": 43}
